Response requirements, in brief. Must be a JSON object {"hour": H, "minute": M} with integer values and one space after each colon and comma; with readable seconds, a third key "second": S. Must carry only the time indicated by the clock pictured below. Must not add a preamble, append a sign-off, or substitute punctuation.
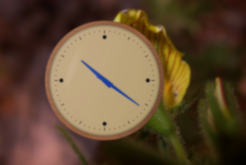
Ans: {"hour": 10, "minute": 21}
